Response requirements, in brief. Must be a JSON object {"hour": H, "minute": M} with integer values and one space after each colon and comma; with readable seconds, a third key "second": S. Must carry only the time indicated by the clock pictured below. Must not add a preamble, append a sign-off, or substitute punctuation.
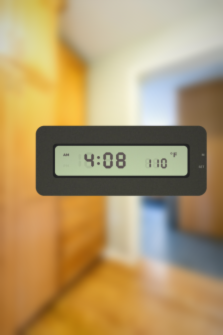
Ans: {"hour": 4, "minute": 8}
